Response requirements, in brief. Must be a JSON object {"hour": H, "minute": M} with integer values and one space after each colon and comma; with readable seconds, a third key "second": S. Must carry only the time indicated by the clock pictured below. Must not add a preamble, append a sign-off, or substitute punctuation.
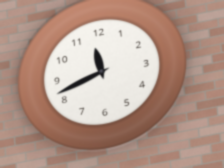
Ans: {"hour": 11, "minute": 42}
